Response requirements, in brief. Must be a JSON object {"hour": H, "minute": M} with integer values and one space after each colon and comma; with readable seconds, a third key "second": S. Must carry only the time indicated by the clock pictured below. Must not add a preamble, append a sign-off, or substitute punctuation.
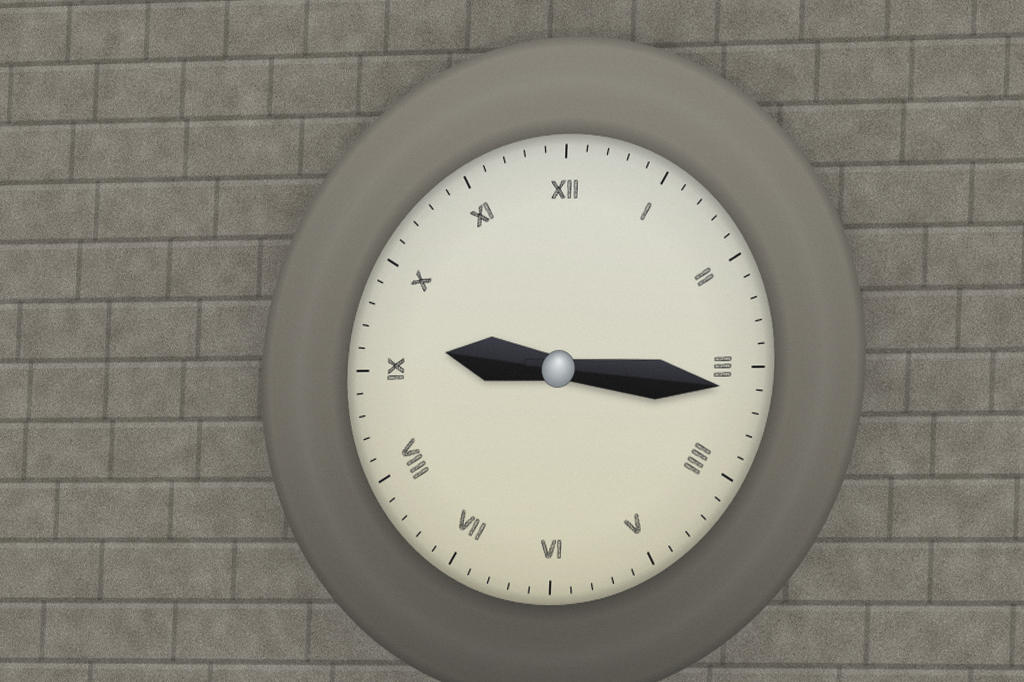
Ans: {"hour": 9, "minute": 16}
